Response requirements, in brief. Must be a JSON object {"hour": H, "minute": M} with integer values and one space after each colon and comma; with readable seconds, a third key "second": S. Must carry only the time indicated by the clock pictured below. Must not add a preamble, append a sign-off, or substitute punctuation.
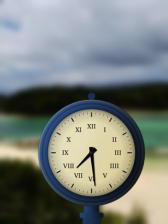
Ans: {"hour": 7, "minute": 29}
